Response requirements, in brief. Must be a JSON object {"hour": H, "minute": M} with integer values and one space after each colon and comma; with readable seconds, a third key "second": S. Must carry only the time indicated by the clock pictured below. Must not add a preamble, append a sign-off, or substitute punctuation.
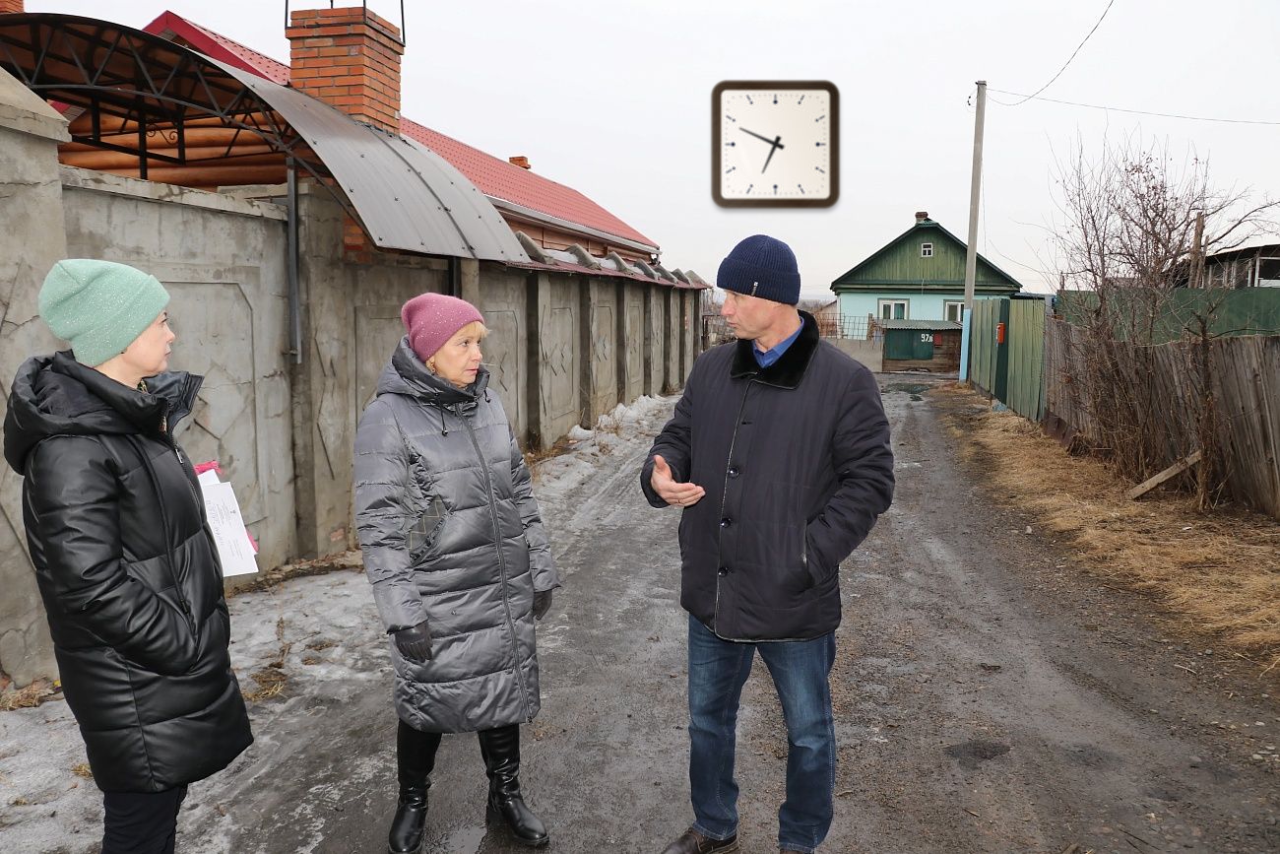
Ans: {"hour": 6, "minute": 49}
